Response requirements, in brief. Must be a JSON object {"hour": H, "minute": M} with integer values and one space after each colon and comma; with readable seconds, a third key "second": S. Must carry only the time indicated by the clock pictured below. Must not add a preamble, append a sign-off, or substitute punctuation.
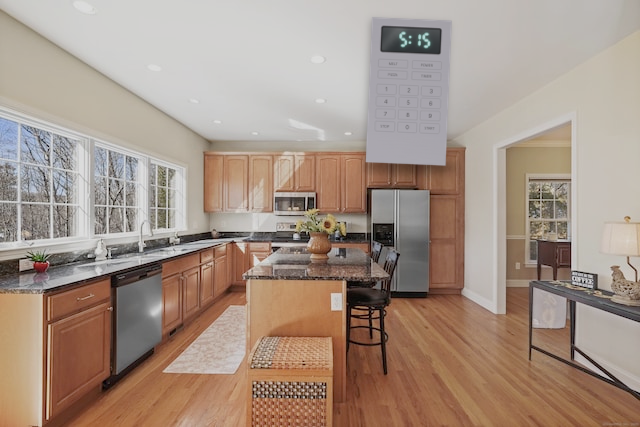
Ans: {"hour": 5, "minute": 15}
